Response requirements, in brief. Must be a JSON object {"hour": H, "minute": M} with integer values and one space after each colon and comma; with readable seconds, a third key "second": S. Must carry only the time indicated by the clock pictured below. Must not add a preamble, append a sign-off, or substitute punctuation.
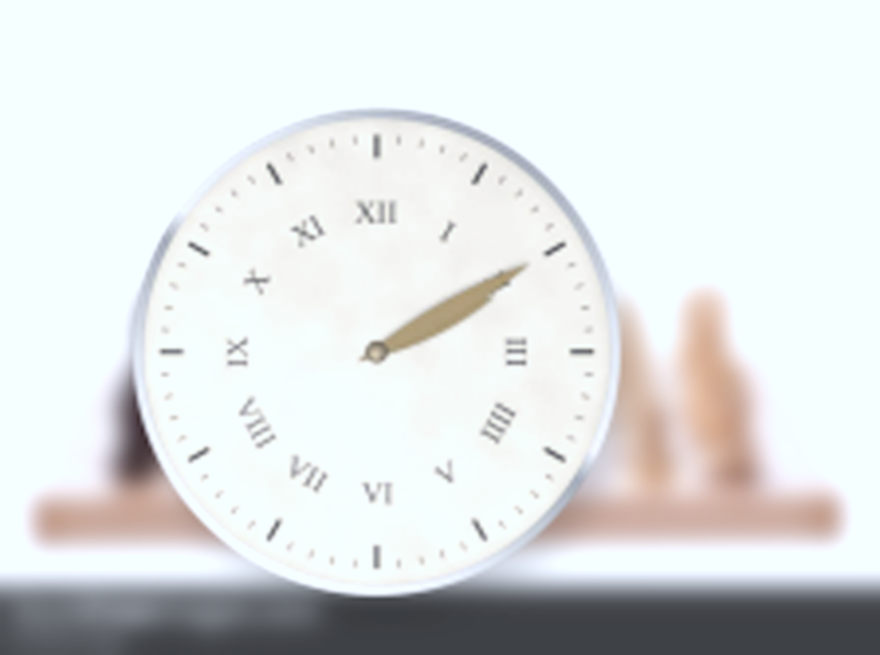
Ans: {"hour": 2, "minute": 10}
